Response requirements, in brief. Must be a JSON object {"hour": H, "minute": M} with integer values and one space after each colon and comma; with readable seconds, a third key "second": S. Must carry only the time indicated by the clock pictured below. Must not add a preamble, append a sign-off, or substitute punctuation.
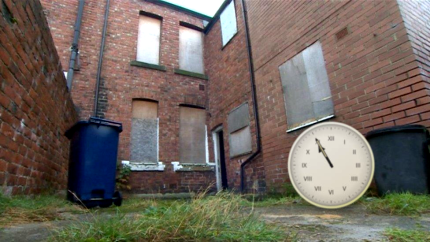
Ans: {"hour": 10, "minute": 55}
